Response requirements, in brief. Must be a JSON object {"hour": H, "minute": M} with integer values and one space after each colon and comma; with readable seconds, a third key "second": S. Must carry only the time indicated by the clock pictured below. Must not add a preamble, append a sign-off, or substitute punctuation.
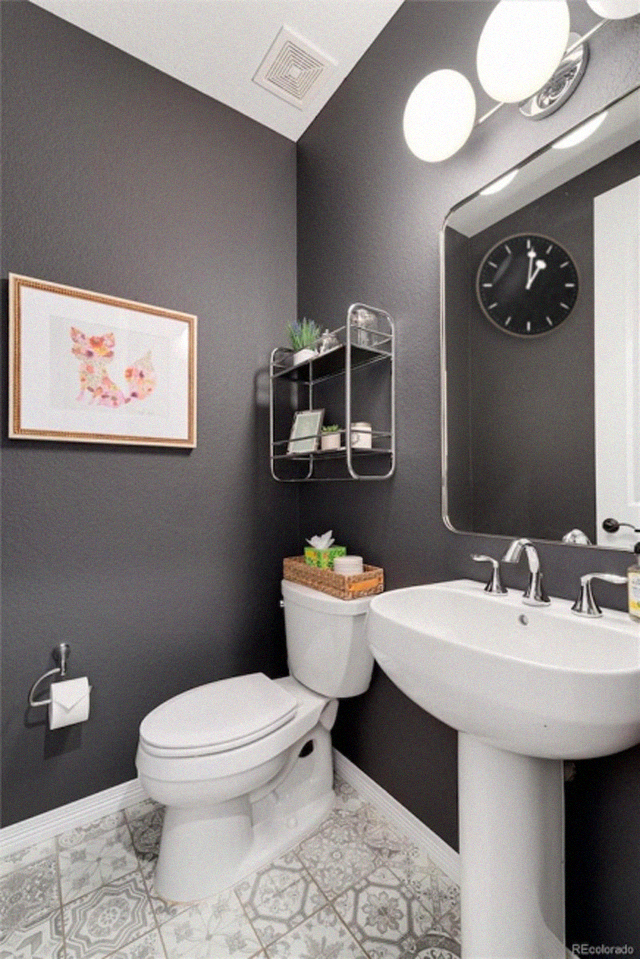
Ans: {"hour": 1, "minute": 1}
